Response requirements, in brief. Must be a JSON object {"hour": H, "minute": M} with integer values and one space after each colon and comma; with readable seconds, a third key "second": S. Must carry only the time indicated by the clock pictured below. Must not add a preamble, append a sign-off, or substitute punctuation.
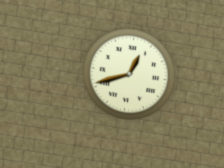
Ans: {"hour": 12, "minute": 41}
